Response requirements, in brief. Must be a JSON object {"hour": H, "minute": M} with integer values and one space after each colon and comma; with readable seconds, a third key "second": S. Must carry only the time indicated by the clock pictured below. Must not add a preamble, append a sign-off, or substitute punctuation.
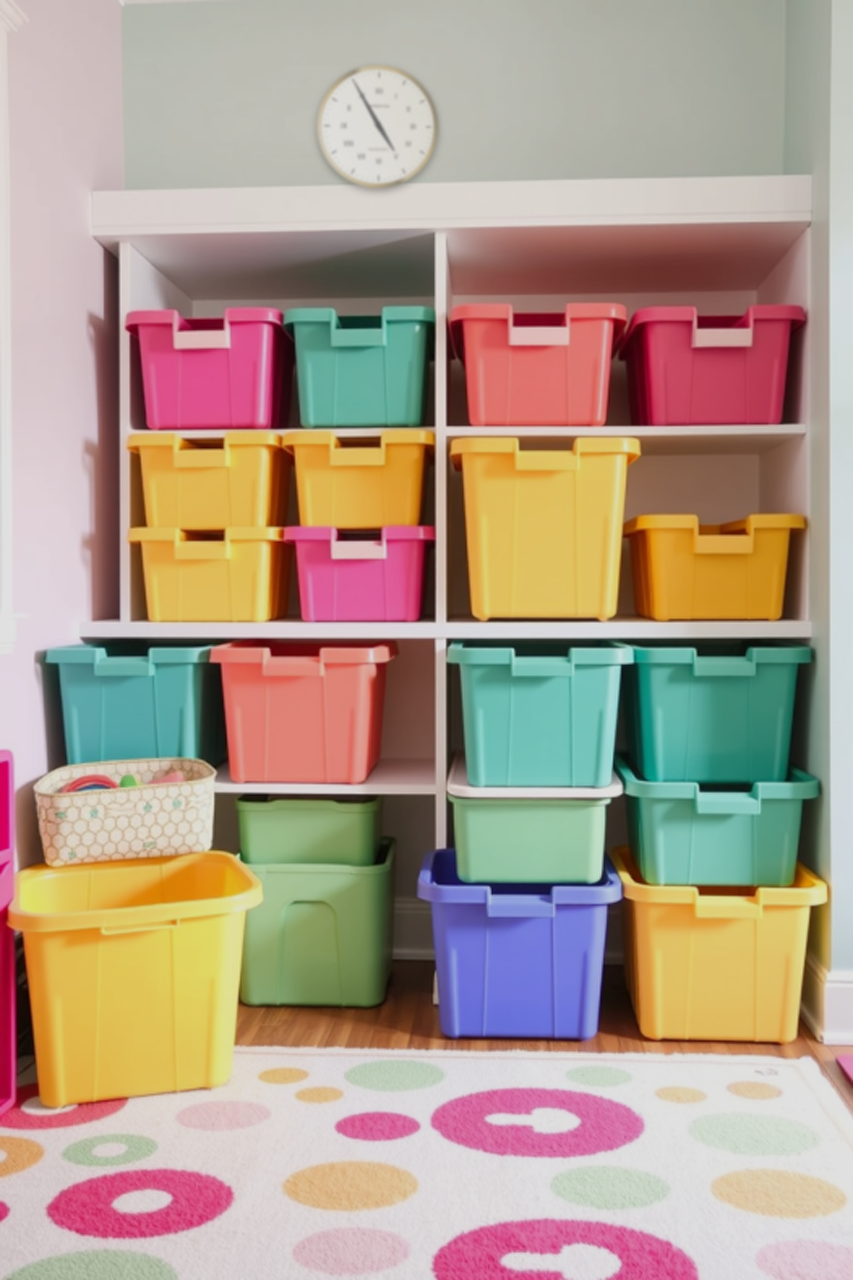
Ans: {"hour": 4, "minute": 55}
